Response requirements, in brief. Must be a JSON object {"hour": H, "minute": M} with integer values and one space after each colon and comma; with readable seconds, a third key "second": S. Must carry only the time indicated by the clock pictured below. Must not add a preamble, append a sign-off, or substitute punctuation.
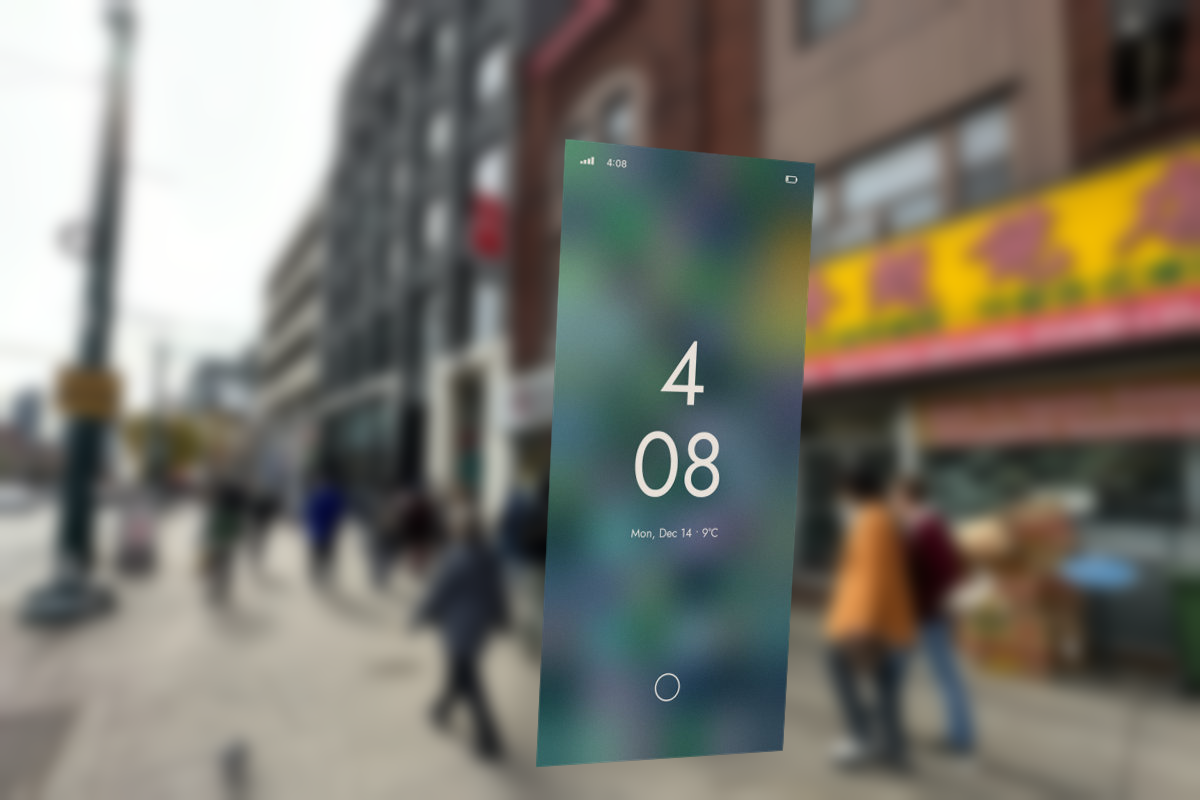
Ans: {"hour": 4, "minute": 8}
